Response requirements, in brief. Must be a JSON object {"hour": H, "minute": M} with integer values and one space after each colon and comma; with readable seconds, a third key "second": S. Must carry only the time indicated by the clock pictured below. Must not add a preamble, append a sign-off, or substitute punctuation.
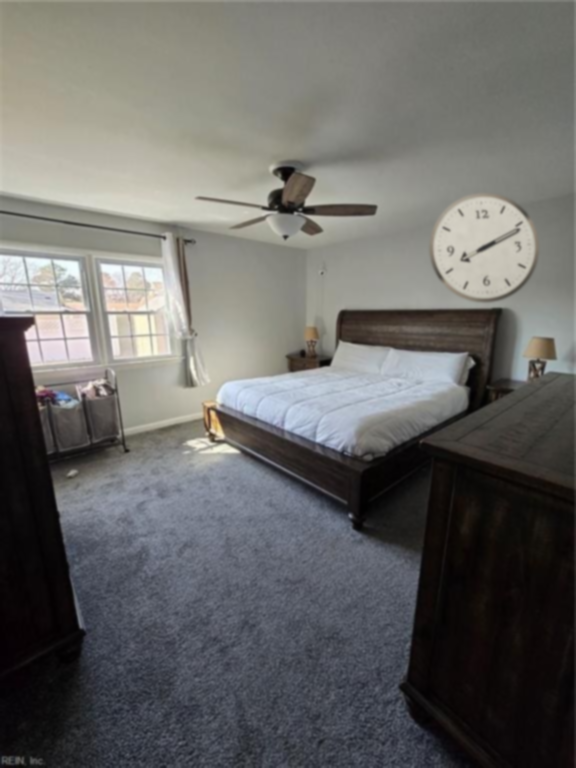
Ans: {"hour": 8, "minute": 11}
